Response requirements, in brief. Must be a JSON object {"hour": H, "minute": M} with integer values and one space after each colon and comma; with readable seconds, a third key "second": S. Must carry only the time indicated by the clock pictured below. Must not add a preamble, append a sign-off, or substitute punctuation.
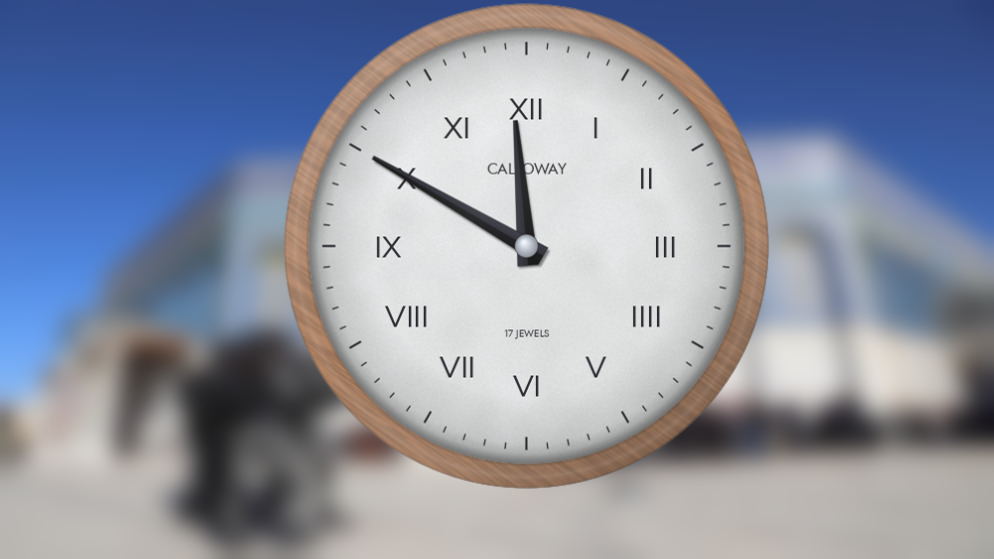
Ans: {"hour": 11, "minute": 50}
